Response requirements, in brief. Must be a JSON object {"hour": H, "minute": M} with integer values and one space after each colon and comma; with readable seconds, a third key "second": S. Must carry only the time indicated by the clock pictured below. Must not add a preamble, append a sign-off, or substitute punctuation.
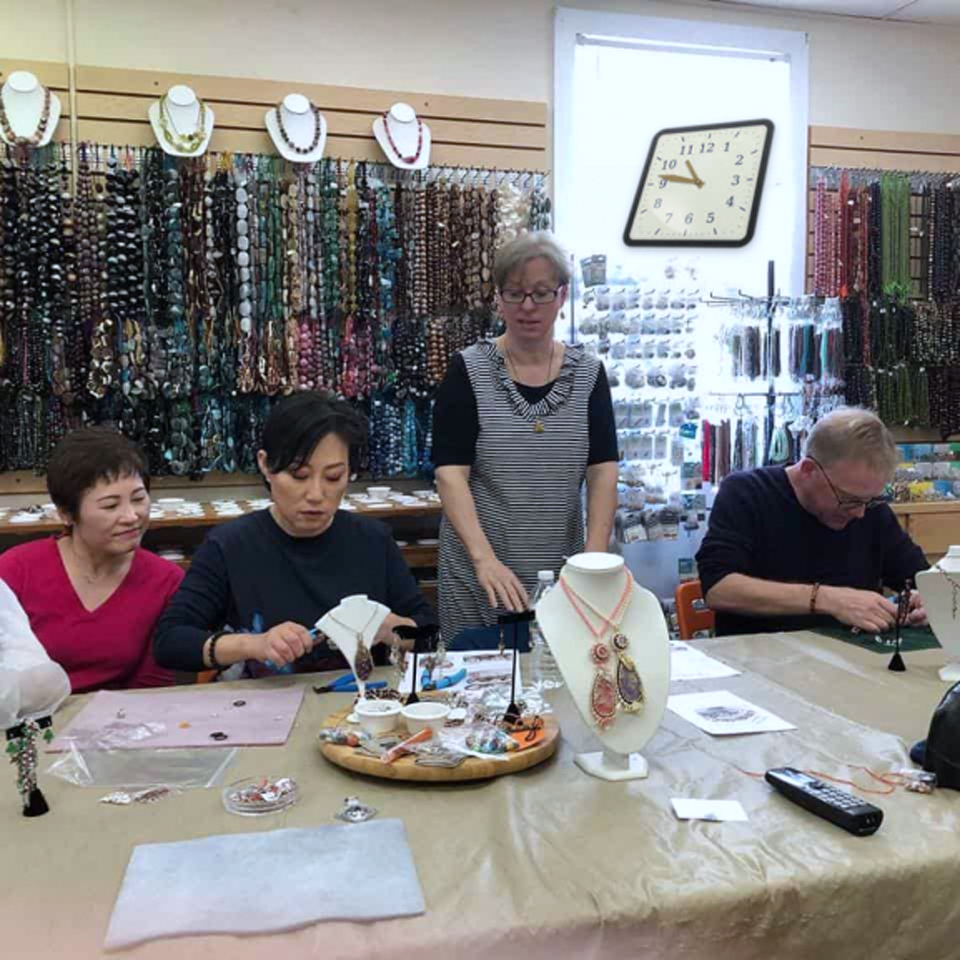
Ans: {"hour": 10, "minute": 47}
